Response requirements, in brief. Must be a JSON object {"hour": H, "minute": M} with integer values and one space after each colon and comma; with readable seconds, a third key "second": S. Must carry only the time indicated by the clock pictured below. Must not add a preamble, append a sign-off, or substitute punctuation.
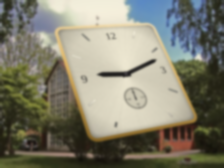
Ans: {"hour": 9, "minute": 12}
